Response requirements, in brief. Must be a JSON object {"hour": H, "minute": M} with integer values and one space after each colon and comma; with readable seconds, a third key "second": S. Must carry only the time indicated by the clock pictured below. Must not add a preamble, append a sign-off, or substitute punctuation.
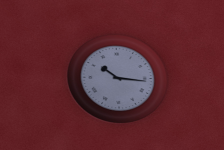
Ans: {"hour": 10, "minute": 16}
